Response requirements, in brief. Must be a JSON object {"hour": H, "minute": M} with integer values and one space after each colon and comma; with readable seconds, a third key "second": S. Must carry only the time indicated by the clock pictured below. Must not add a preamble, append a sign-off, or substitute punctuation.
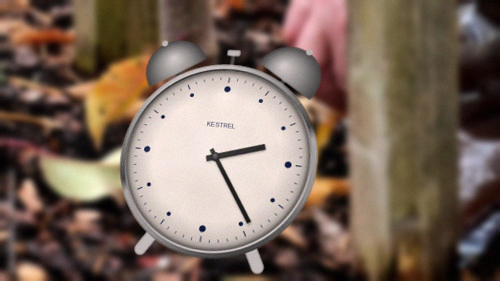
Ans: {"hour": 2, "minute": 24}
